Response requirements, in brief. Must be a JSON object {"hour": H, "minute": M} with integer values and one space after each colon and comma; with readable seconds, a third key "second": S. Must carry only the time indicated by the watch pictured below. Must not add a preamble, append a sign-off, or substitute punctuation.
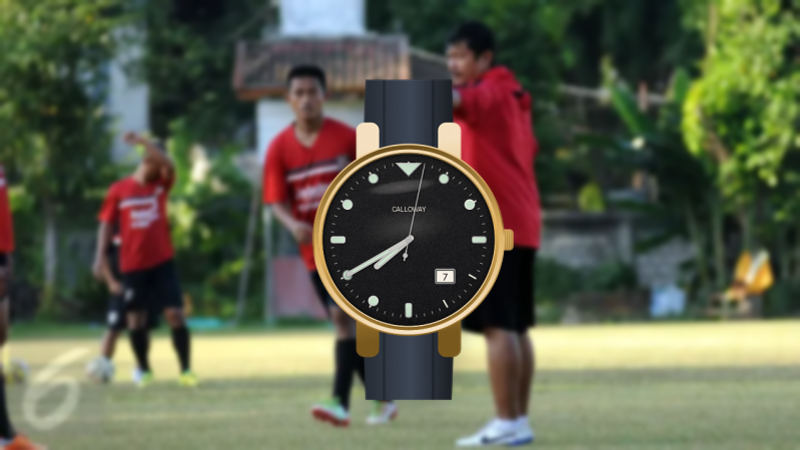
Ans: {"hour": 7, "minute": 40, "second": 2}
